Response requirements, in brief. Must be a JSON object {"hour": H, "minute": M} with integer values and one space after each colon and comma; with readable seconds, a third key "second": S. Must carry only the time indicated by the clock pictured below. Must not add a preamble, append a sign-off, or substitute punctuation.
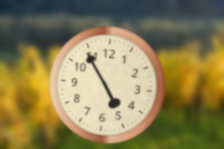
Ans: {"hour": 4, "minute": 54}
